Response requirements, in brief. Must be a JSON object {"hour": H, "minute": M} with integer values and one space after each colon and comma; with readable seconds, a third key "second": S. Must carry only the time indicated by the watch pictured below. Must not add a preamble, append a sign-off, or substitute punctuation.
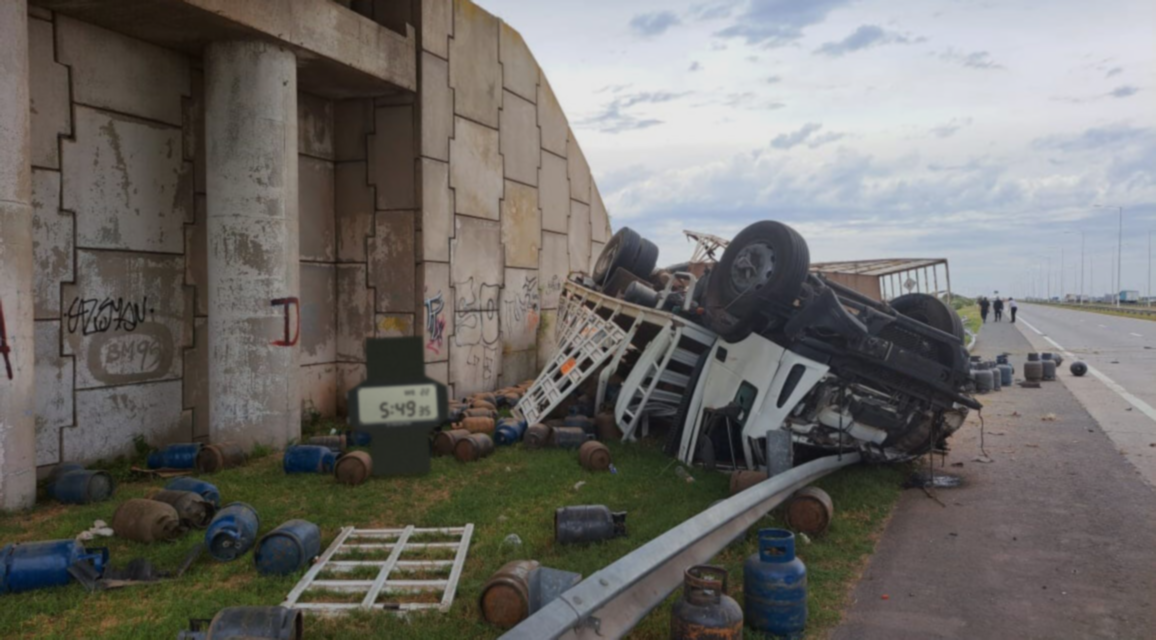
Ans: {"hour": 5, "minute": 49}
